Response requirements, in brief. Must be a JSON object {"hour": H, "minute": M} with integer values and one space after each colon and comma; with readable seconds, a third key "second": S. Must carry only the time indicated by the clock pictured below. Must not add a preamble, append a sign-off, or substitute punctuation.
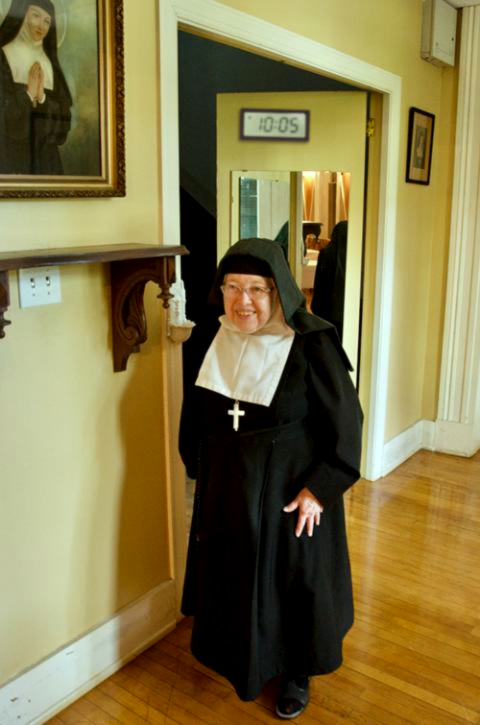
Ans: {"hour": 10, "minute": 5}
